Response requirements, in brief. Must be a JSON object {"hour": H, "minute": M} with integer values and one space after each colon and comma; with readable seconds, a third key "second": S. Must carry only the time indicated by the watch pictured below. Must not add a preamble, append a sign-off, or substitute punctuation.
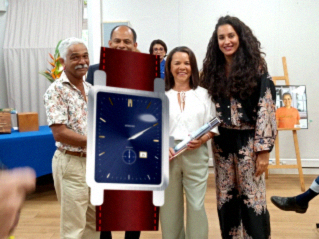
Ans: {"hour": 2, "minute": 10}
